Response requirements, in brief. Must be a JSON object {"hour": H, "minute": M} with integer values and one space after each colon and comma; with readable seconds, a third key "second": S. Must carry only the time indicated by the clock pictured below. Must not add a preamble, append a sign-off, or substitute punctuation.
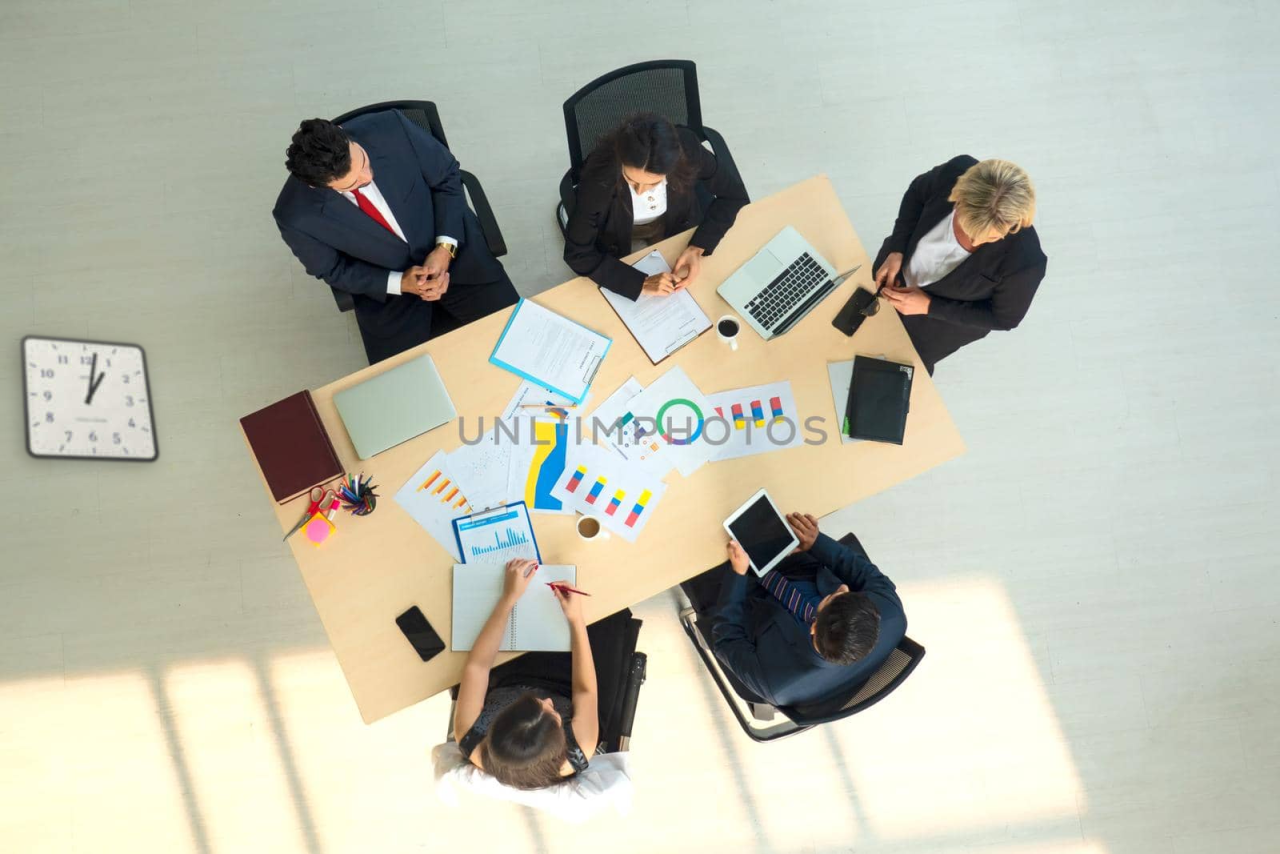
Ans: {"hour": 1, "minute": 2}
